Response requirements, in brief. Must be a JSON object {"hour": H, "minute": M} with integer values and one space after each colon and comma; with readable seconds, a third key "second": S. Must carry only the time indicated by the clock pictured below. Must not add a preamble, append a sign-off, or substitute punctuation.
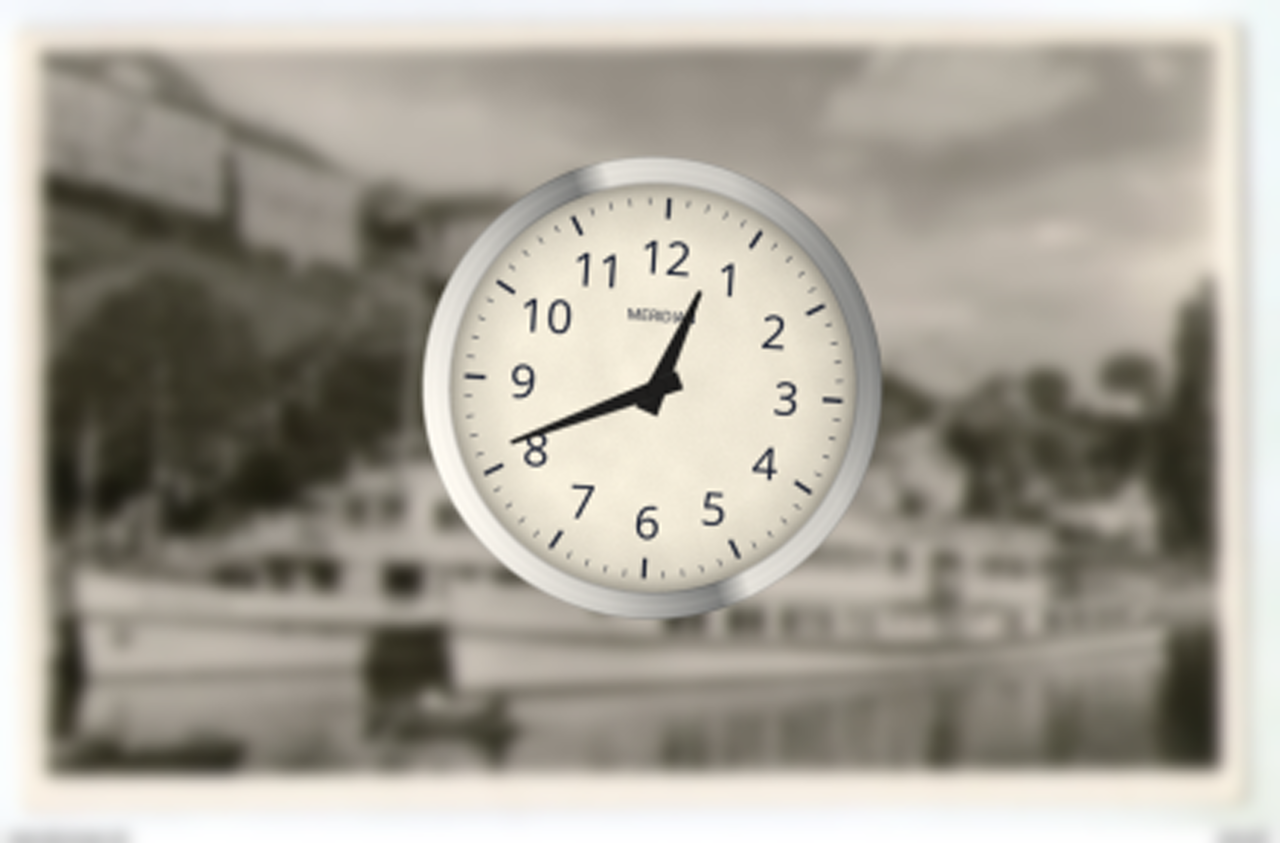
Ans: {"hour": 12, "minute": 41}
